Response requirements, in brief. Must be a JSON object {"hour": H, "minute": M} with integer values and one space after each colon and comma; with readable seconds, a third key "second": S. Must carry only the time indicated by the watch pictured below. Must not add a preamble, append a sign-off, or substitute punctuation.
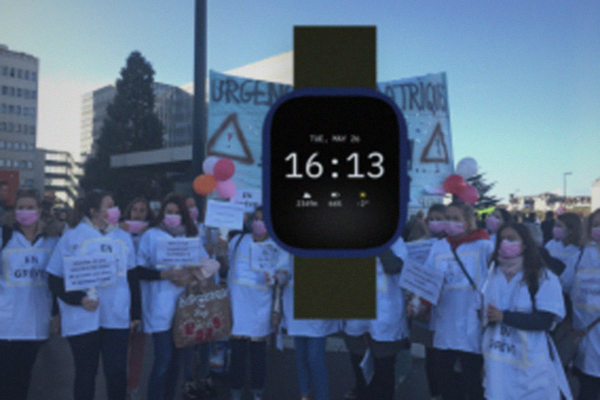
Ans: {"hour": 16, "minute": 13}
